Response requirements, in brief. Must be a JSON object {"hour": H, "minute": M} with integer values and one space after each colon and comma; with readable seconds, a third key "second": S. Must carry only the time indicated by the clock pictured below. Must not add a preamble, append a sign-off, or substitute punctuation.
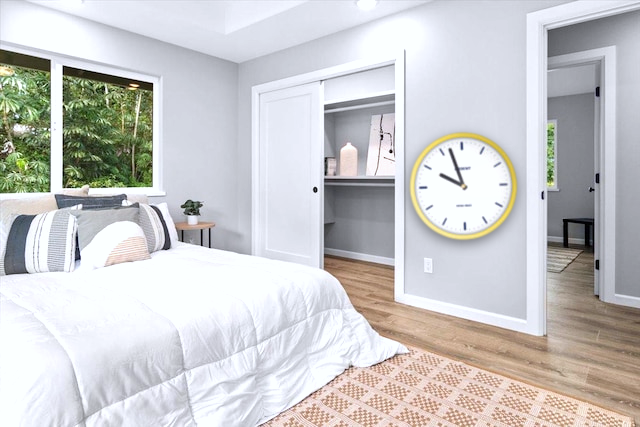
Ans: {"hour": 9, "minute": 57}
